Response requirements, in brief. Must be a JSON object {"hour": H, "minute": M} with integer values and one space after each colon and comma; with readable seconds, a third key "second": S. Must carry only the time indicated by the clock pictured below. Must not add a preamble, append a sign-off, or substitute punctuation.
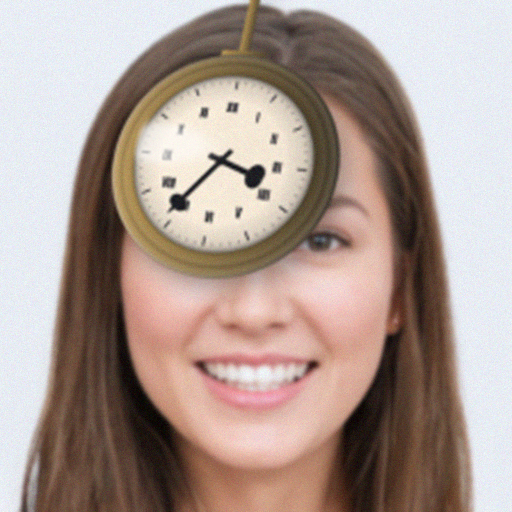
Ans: {"hour": 3, "minute": 36}
